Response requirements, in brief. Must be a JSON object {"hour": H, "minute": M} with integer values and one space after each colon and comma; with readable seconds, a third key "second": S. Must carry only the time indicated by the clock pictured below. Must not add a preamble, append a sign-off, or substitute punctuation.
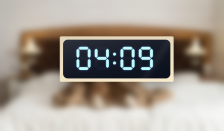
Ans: {"hour": 4, "minute": 9}
